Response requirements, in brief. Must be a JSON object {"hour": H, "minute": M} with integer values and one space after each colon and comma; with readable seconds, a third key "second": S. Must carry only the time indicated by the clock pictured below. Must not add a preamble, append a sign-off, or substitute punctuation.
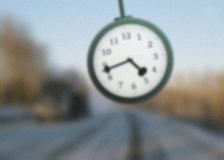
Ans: {"hour": 4, "minute": 43}
